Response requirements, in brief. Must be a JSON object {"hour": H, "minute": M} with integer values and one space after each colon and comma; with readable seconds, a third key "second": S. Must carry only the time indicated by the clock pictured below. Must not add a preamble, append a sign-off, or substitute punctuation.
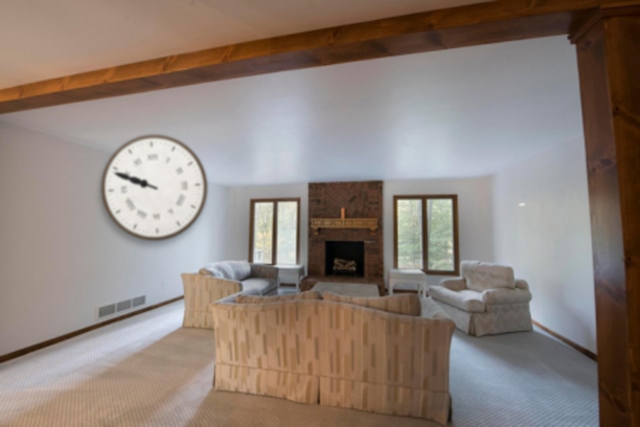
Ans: {"hour": 9, "minute": 49}
